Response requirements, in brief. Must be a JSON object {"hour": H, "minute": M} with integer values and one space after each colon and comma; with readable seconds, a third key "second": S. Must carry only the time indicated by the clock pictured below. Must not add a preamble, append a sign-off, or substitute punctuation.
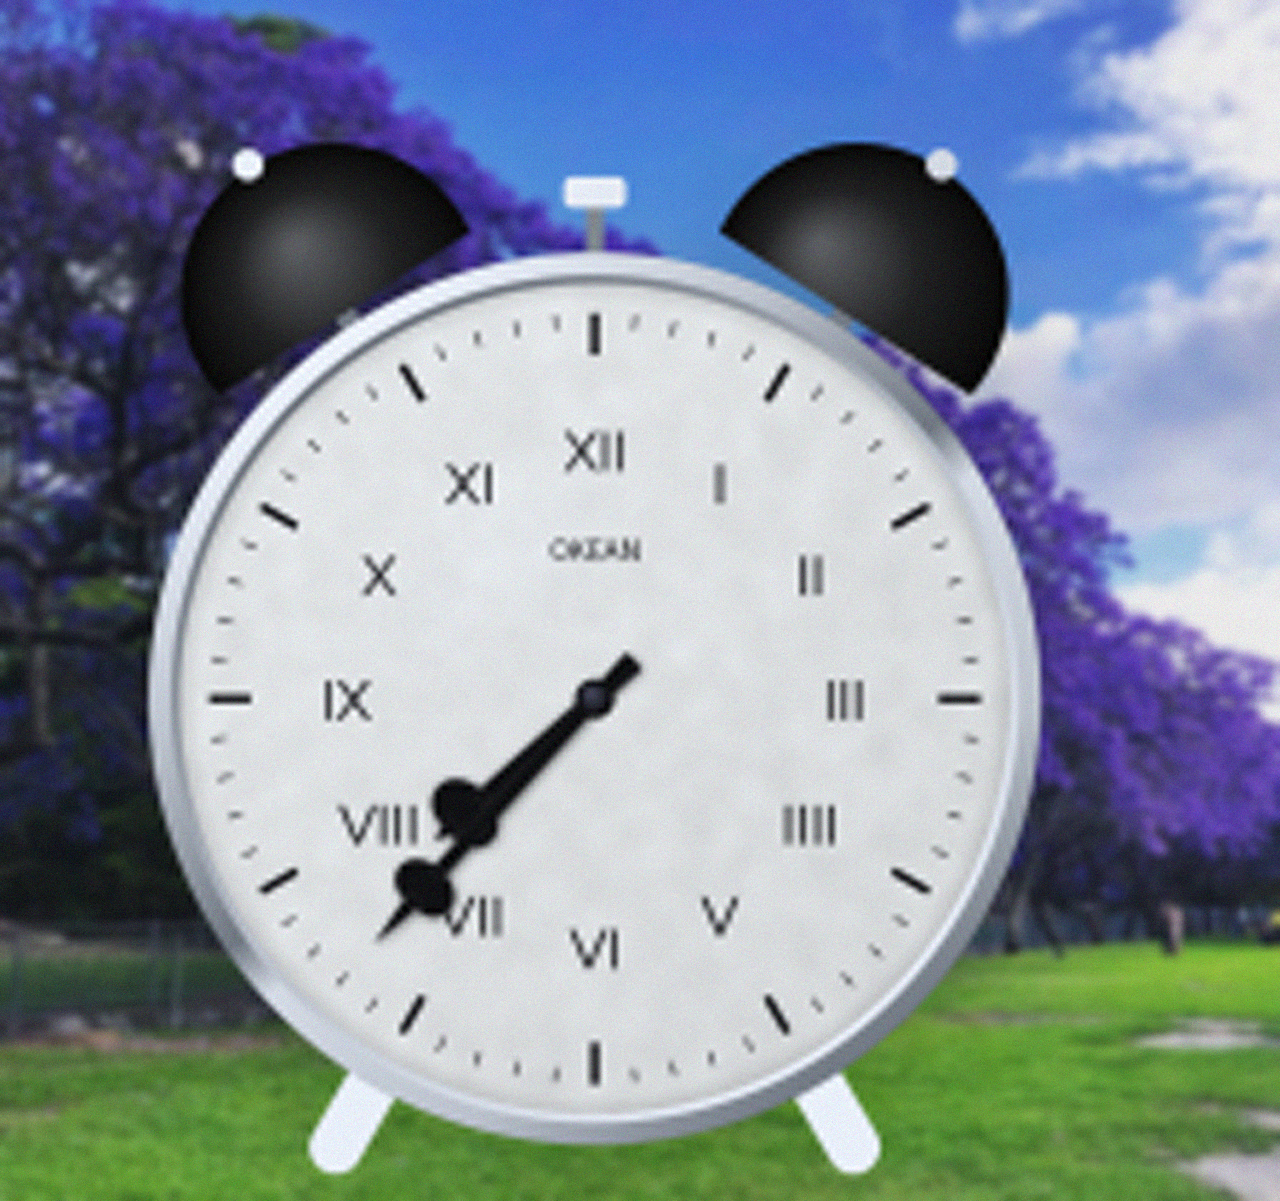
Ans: {"hour": 7, "minute": 37}
